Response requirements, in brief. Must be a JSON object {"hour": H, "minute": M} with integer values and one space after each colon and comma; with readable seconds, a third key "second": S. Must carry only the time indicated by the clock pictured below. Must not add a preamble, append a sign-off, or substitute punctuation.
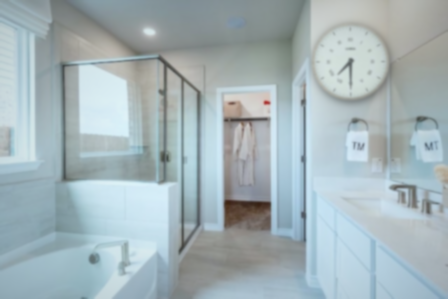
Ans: {"hour": 7, "minute": 30}
